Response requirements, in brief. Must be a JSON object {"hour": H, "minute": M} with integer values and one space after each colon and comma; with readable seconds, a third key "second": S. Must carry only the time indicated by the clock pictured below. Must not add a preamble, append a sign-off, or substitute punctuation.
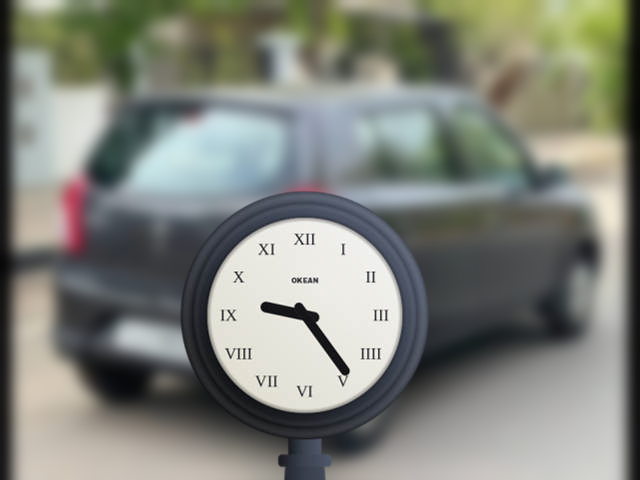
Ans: {"hour": 9, "minute": 24}
